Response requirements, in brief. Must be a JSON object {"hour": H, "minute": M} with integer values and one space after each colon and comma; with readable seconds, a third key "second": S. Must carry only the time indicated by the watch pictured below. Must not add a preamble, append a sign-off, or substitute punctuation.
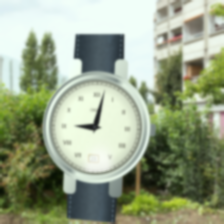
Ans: {"hour": 9, "minute": 2}
